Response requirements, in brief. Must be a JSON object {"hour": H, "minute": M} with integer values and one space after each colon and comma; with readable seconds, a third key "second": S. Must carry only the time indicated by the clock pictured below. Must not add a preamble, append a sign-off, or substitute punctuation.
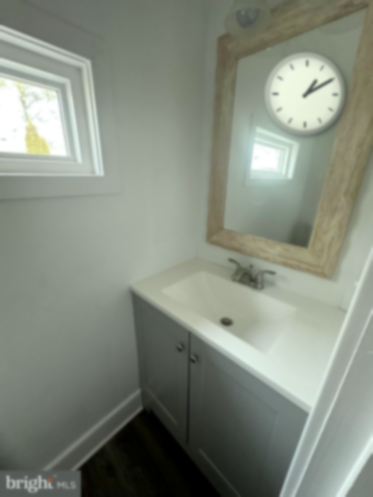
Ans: {"hour": 1, "minute": 10}
